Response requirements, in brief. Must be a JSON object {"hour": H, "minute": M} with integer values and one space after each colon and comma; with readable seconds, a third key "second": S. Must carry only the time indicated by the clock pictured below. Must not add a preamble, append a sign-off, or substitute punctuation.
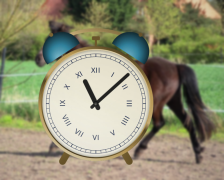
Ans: {"hour": 11, "minute": 8}
